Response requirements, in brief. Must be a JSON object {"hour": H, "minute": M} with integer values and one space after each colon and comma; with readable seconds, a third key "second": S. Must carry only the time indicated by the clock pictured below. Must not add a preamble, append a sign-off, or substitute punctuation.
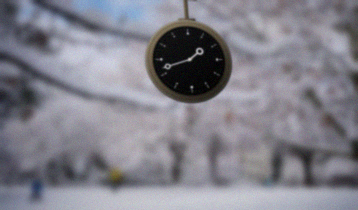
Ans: {"hour": 1, "minute": 42}
